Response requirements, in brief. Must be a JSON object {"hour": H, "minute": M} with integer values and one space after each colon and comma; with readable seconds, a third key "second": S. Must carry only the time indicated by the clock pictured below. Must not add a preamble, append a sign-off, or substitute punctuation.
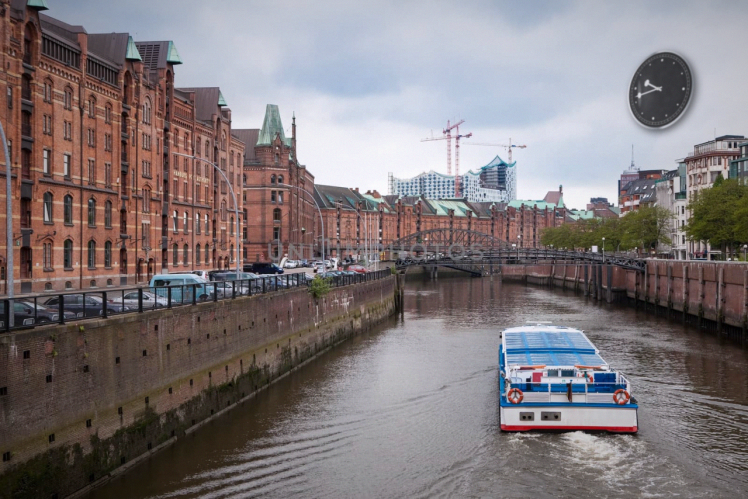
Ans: {"hour": 9, "minute": 42}
